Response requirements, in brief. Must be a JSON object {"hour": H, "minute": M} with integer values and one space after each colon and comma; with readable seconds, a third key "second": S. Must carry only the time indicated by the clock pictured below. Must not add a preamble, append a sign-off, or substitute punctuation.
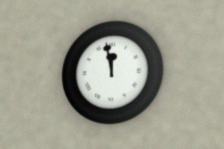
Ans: {"hour": 11, "minute": 58}
